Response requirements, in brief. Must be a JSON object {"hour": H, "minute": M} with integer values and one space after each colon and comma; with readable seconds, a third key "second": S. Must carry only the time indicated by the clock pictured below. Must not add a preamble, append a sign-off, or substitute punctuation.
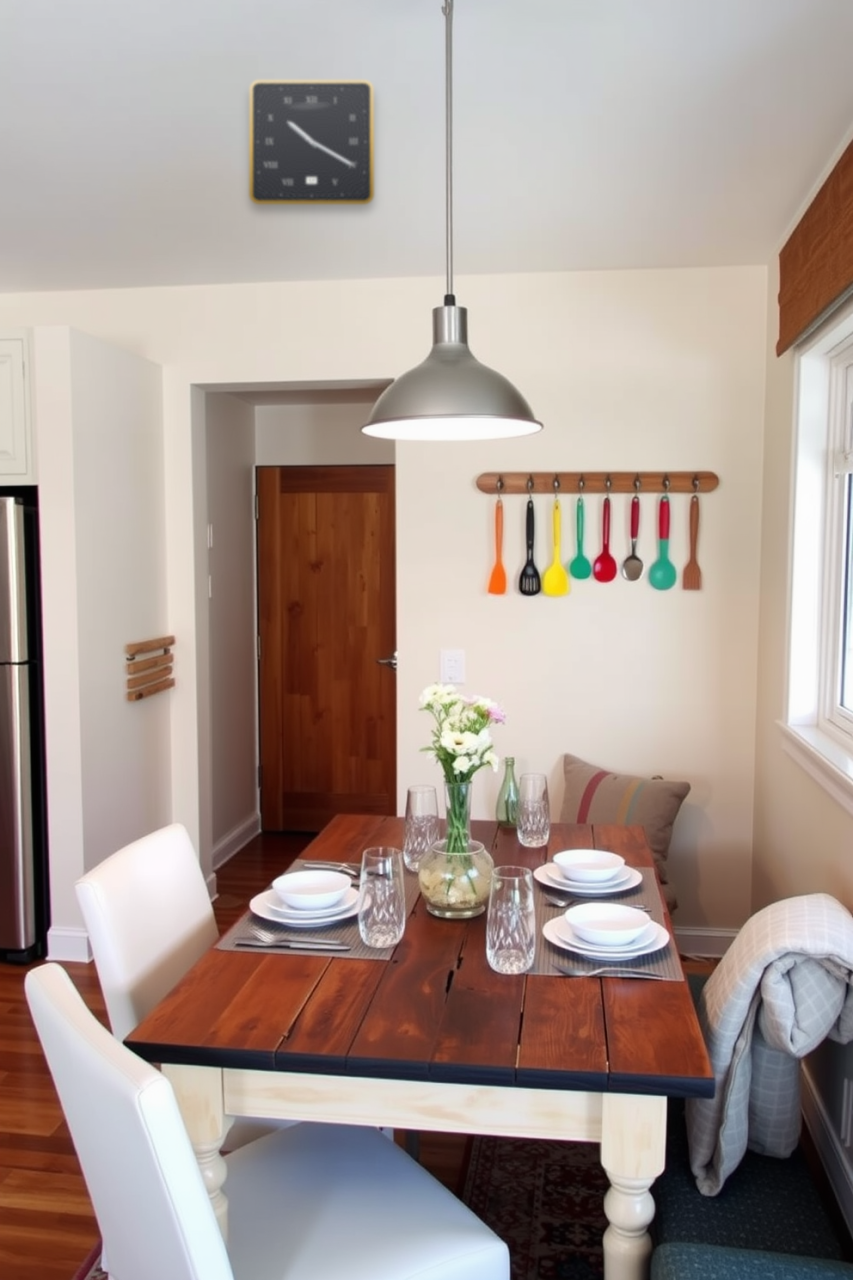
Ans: {"hour": 10, "minute": 20}
